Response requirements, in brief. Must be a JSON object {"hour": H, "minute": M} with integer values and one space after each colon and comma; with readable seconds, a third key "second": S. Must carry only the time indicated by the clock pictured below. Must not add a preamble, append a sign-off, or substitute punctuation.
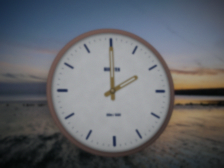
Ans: {"hour": 2, "minute": 0}
